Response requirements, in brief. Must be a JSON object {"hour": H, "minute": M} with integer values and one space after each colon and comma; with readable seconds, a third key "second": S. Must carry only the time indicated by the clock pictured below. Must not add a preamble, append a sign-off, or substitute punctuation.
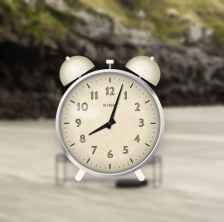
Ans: {"hour": 8, "minute": 3}
